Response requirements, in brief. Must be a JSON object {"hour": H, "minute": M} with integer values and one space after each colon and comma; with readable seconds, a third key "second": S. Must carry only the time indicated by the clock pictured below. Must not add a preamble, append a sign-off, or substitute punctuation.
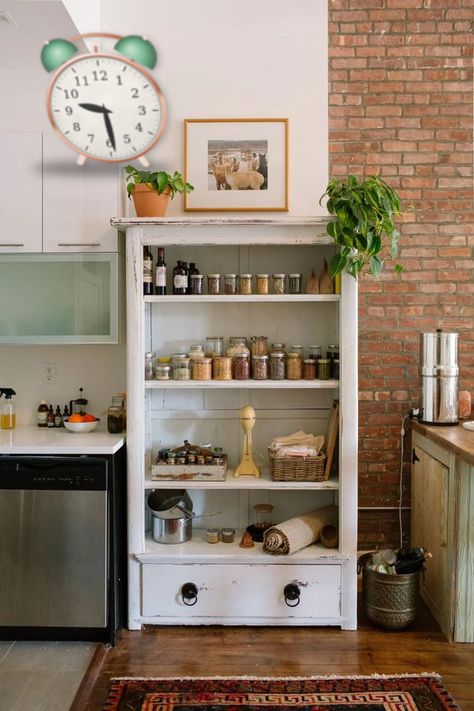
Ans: {"hour": 9, "minute": 29}
